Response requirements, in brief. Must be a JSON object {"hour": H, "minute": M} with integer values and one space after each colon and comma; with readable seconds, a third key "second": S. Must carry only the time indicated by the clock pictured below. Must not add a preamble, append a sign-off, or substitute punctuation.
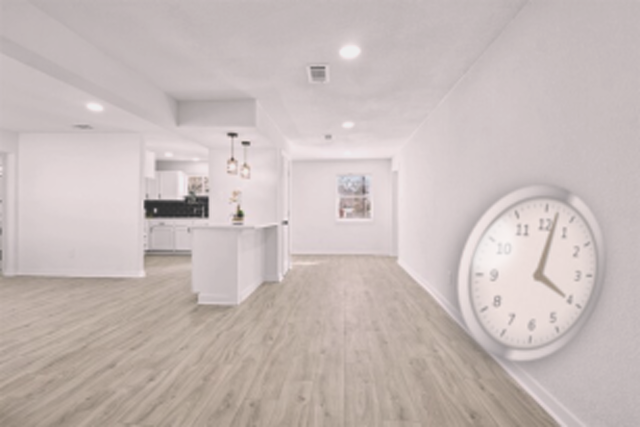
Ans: {"hour": 4, "minute": 2}
